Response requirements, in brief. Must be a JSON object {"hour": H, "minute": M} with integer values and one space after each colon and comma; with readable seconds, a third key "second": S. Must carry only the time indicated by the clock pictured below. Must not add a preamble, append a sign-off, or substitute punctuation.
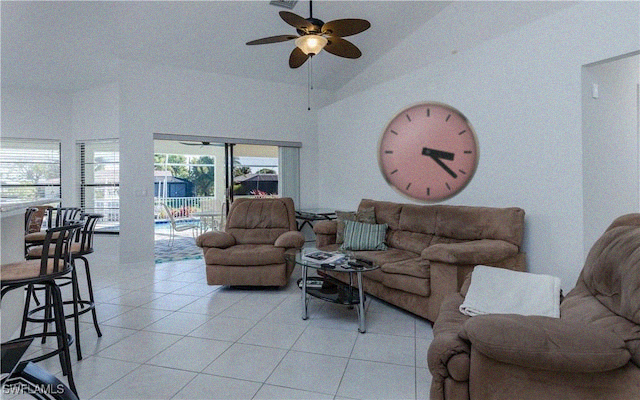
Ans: {"hour": 3, "minute": 22}
